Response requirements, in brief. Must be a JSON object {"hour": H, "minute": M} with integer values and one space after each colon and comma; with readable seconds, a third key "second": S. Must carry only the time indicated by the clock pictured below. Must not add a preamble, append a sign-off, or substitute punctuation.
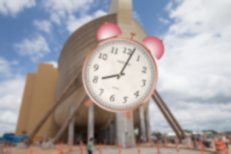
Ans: {"hour": 8, "minute": 2}
